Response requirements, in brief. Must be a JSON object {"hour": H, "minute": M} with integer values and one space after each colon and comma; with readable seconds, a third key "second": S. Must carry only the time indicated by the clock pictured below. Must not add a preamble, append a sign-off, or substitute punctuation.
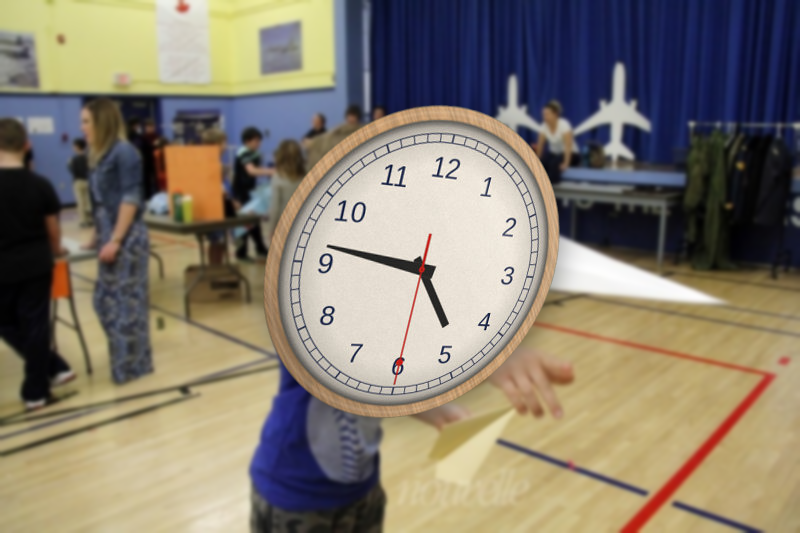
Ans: {"hour": 4, "minute": 46, "second": 30}
